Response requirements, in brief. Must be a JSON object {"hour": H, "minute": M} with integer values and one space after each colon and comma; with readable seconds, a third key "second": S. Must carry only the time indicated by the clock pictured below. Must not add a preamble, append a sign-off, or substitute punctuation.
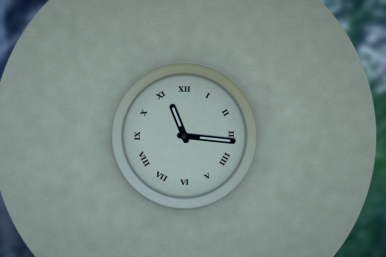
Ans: {"hour": 11, "minute": 16}
